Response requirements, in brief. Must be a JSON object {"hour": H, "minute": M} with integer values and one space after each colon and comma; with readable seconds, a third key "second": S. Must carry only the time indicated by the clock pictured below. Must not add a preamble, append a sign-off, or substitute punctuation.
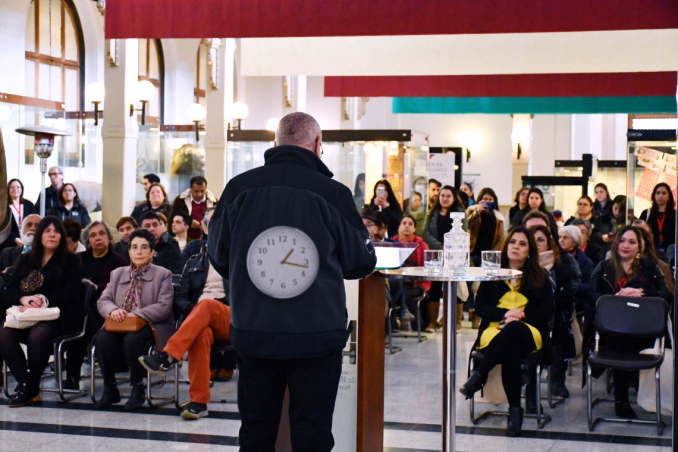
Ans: {"hour": 1, "minute": 17}
